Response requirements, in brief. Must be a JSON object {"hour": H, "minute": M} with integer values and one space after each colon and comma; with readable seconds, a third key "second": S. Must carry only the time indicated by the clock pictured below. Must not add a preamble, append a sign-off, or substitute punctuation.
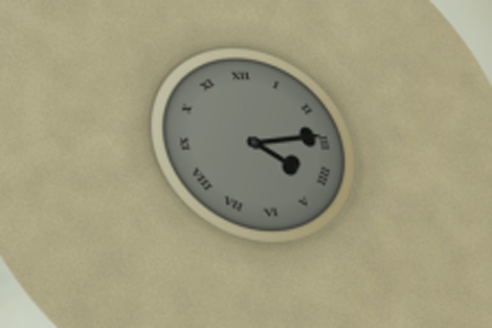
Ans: {"hour": 4, "minute": 14}
